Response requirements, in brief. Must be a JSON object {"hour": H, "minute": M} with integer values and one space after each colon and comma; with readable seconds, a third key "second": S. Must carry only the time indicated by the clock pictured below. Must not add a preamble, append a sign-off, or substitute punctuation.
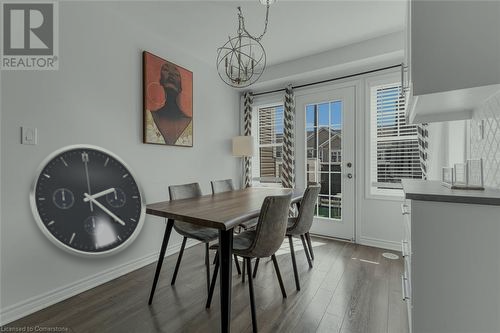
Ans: {"hour": 2, "minute": 22}
